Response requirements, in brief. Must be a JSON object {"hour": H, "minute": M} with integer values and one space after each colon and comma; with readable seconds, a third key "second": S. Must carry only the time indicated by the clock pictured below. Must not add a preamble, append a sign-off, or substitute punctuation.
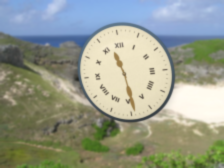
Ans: {"hour": 11, "minute": 29}
